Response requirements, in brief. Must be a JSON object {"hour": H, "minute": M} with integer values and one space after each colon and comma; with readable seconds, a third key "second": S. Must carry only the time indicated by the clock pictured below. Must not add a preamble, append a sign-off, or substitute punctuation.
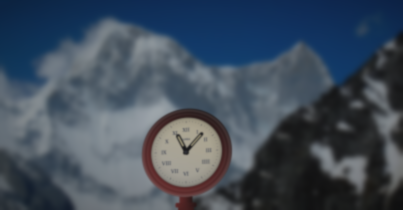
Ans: {"hour": 11, "minute": 7}
